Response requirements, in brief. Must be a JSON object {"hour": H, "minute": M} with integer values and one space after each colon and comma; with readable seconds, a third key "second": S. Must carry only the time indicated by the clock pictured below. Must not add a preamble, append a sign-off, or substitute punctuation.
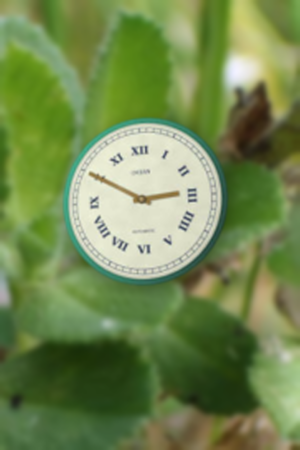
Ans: {"hour": 2, "minute": 50}
